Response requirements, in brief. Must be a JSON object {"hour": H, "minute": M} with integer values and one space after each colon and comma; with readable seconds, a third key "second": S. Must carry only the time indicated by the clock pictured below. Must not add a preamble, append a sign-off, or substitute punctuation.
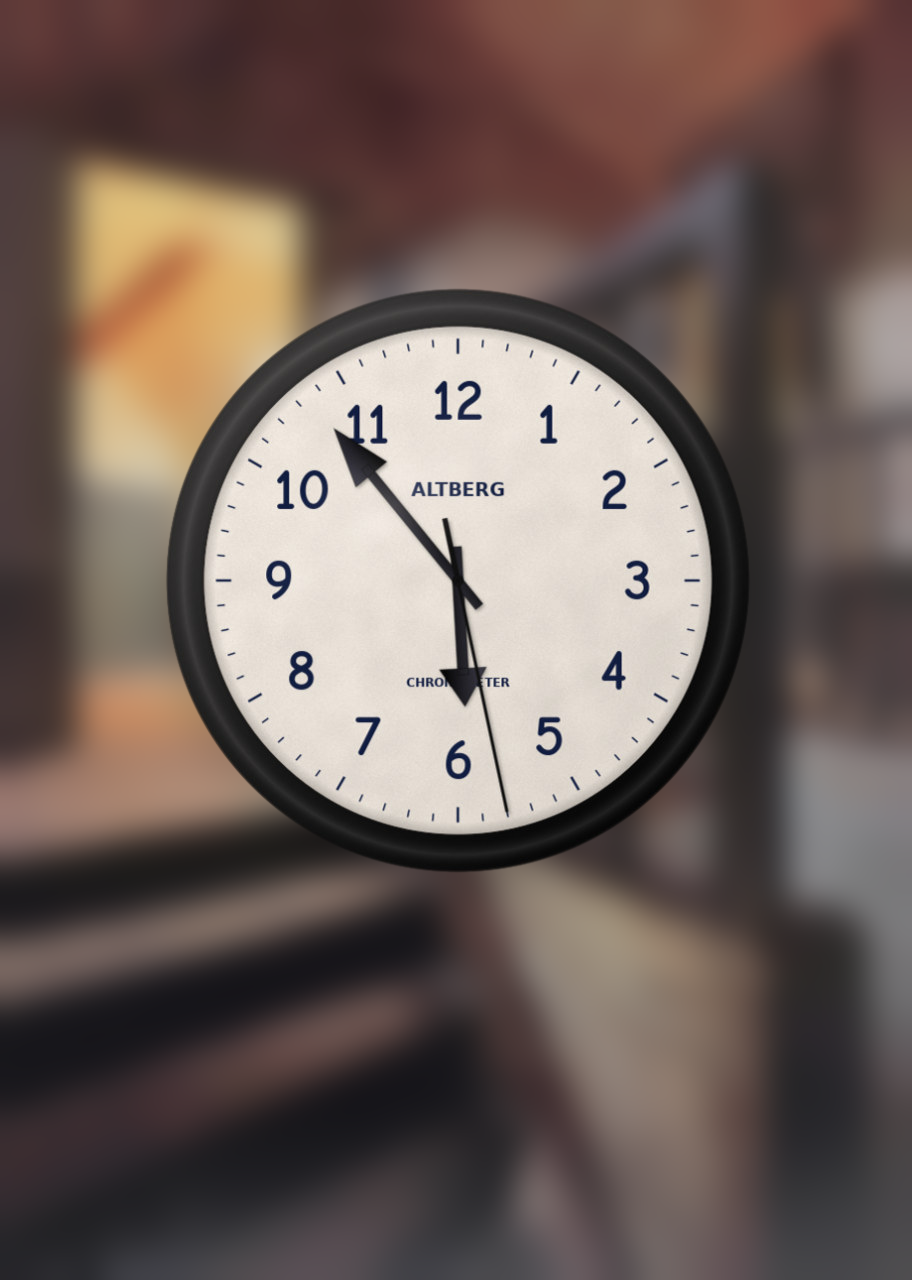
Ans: {"hour": 5, "minute": 53, "second": 28}
